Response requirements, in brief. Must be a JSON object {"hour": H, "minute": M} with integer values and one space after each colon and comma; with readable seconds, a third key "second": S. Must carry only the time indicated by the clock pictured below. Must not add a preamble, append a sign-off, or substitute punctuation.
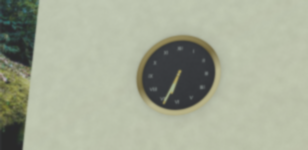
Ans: {"hour": 6, "minute": 34}
